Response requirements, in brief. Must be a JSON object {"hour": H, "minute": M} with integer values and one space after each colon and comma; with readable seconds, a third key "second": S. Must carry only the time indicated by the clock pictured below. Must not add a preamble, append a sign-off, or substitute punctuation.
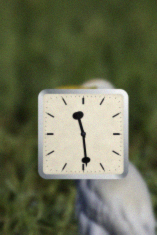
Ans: {"hour": 11, "minute": 29}
